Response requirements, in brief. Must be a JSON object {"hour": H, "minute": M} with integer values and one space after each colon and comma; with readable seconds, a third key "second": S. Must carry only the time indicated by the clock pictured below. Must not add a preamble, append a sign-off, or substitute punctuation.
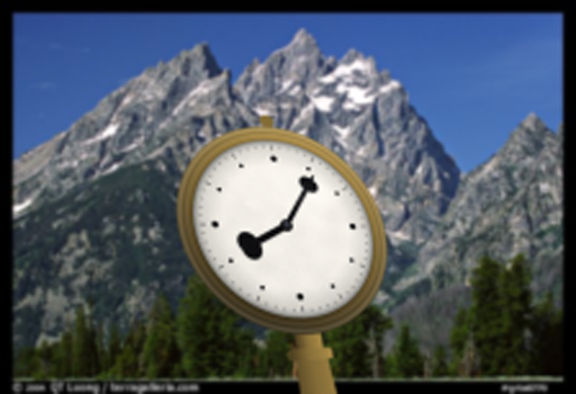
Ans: {"hour": 8, "minute": 6}
